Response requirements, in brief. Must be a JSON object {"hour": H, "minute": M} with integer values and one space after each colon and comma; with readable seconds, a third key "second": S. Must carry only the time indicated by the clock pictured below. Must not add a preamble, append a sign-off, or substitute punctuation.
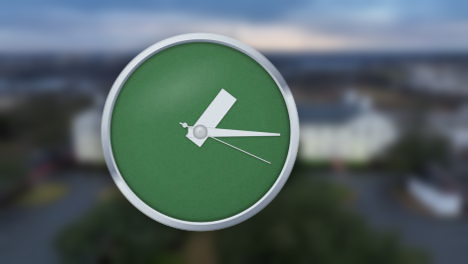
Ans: {"hour": 1, "minute": 15, "second": 19}
